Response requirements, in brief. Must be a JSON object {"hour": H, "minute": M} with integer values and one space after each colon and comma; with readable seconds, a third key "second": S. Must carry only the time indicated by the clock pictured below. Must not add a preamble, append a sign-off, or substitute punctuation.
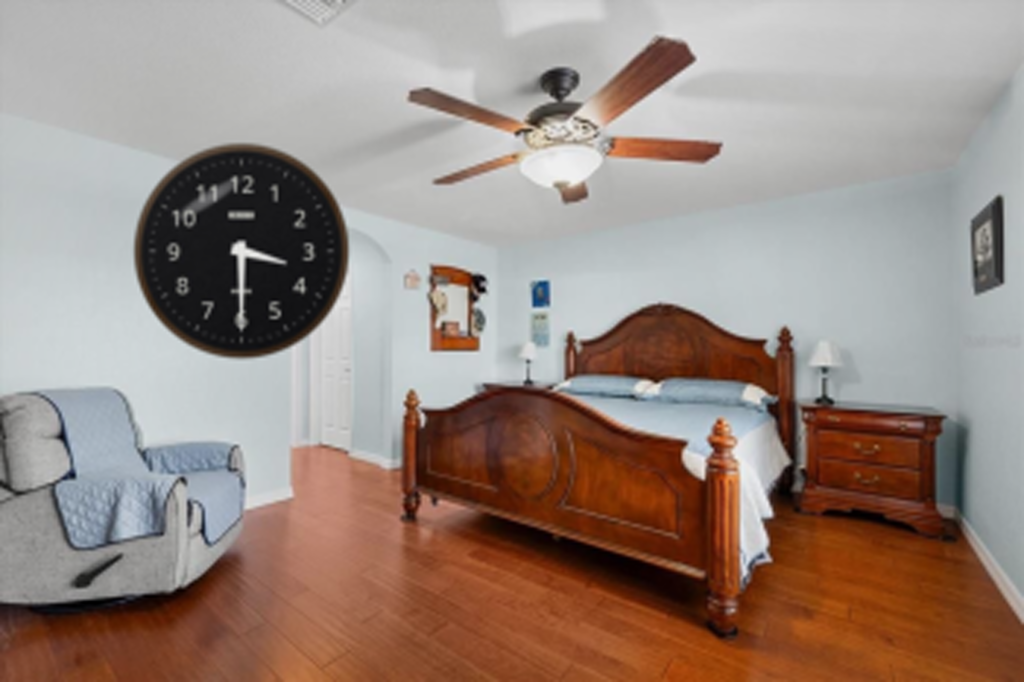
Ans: {"hour": 3, "minute": 30}
